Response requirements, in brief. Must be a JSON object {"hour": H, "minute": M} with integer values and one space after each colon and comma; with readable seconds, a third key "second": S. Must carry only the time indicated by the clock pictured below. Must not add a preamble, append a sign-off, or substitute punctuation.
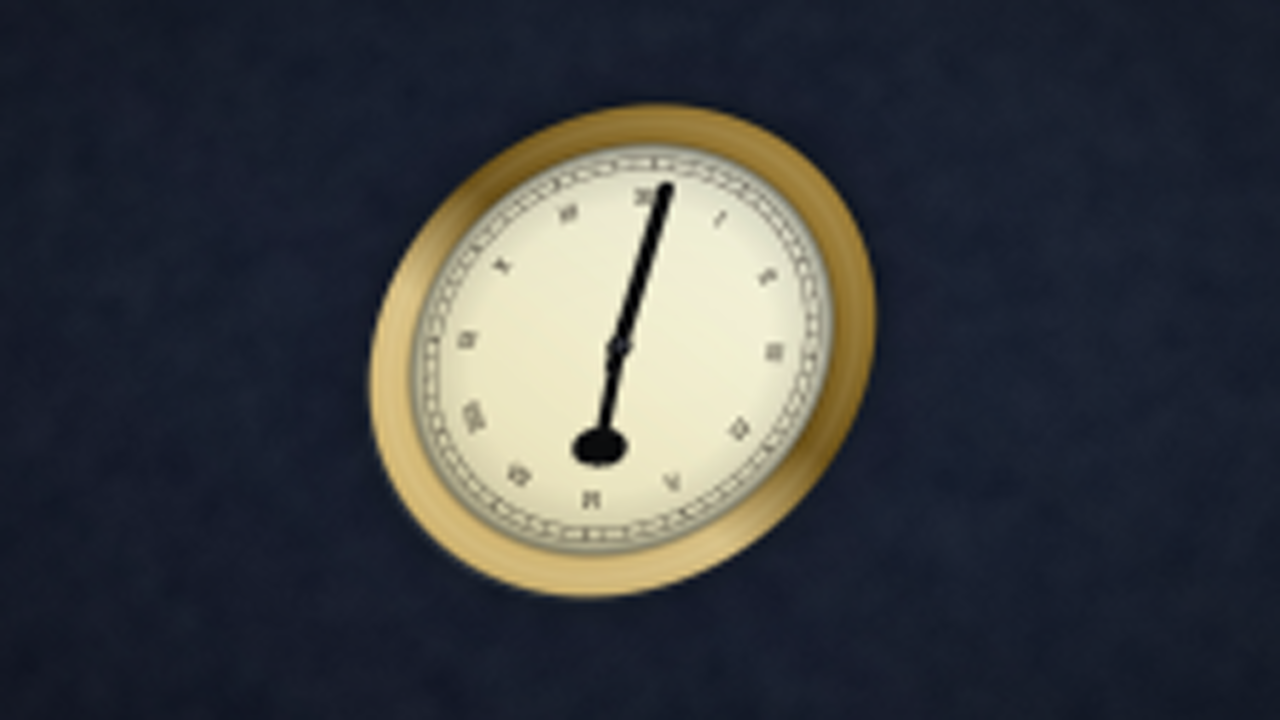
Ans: {"hour": 6, "minute": 1}
